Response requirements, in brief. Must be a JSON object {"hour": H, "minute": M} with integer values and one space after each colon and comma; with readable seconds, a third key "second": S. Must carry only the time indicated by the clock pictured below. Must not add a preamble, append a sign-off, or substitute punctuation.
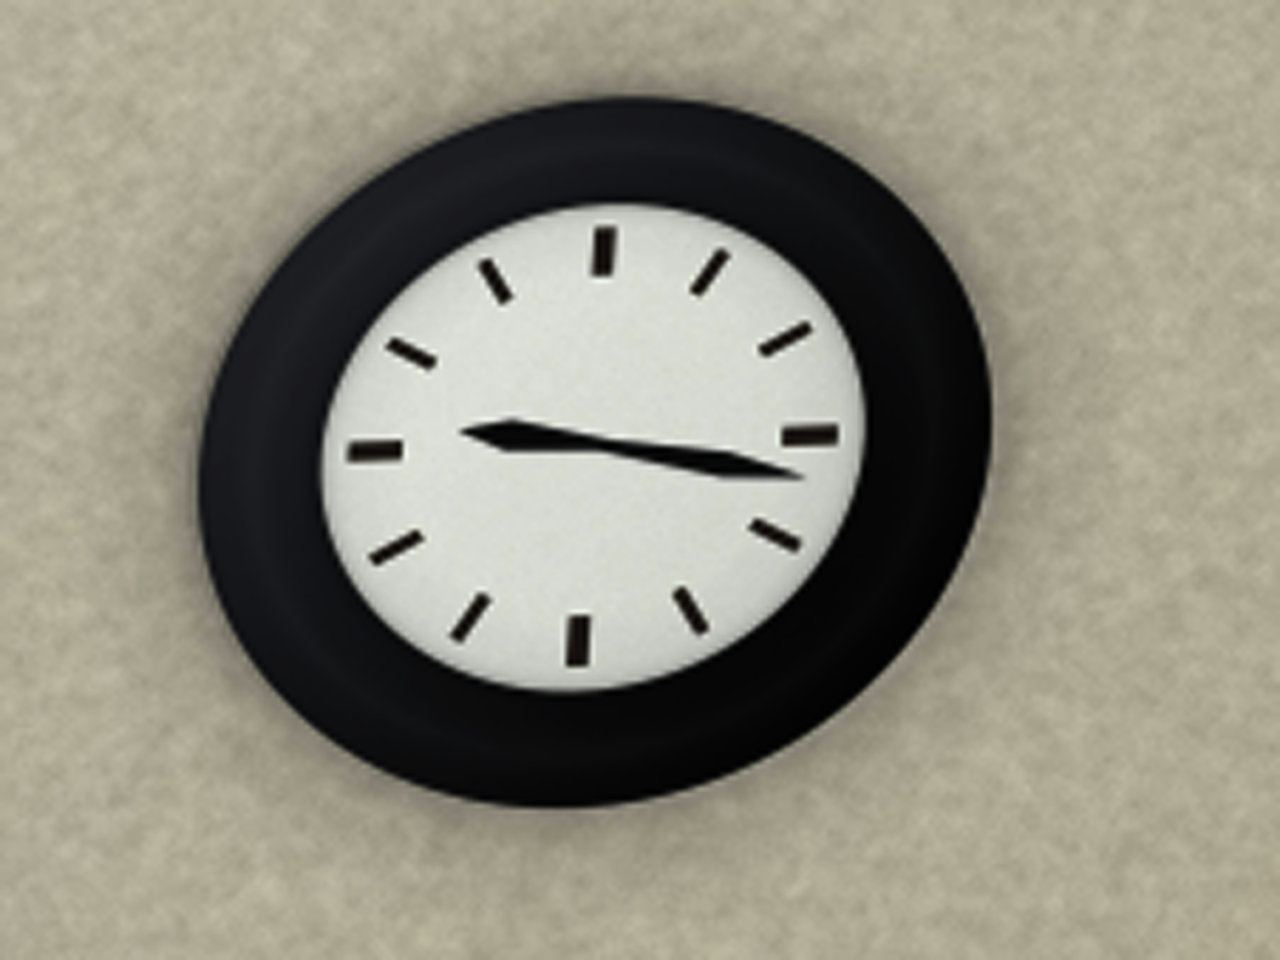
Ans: {"hour": 9, "minute": 17}
